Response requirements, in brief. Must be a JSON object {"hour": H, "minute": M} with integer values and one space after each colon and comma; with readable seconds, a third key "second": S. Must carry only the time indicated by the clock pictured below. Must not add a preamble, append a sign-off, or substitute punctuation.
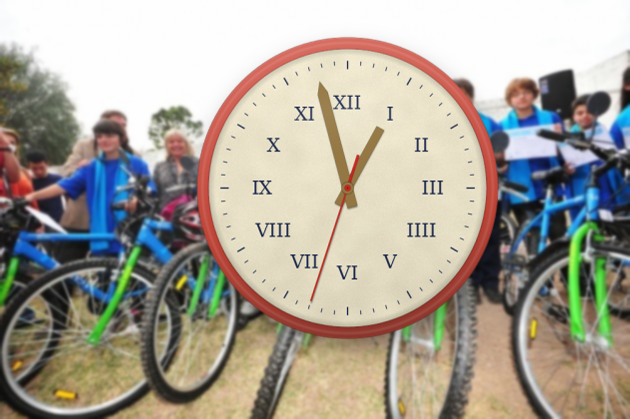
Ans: {"hour": 12, "minute": 57, "second": 33}
